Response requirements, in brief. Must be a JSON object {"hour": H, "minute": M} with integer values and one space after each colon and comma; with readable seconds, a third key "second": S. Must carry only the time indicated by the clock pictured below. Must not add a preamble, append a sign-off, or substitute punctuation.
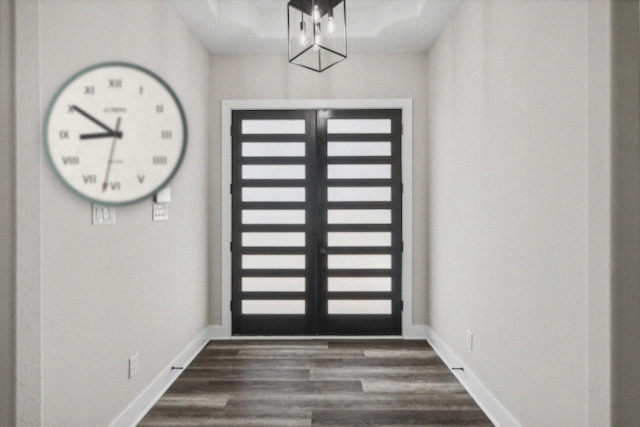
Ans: {"hour": 8, "minute": 50, "second": 32}
